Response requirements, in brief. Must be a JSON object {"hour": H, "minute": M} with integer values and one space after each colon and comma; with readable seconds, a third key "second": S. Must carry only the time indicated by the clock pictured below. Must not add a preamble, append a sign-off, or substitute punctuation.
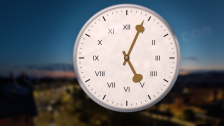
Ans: {"hour": 5, "minute": 4}
